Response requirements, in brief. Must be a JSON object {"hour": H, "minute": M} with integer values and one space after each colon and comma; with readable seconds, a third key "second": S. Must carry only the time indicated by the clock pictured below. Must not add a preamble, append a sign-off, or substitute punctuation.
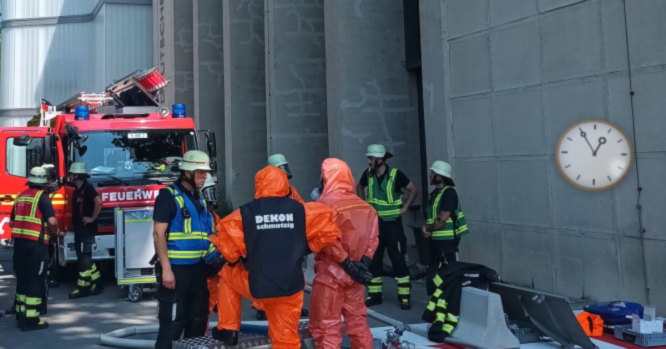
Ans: {"hour": 12, "minute": 55}
